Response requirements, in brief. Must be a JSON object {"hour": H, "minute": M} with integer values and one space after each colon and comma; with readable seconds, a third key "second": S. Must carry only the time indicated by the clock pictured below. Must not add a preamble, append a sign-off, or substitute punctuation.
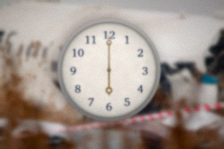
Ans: {"hour": 6, "minute": 0}
